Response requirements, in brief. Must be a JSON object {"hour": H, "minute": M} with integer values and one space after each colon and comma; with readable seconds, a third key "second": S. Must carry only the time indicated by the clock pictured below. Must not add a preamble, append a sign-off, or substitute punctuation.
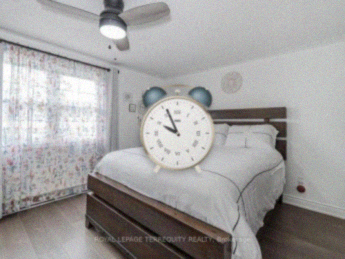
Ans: {"hour": 9, "minute": 56}
